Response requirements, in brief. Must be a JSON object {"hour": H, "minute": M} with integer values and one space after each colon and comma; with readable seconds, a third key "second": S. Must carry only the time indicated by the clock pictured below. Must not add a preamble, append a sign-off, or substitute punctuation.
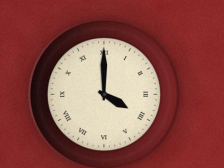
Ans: {"hour": 4, "minute": 0}
